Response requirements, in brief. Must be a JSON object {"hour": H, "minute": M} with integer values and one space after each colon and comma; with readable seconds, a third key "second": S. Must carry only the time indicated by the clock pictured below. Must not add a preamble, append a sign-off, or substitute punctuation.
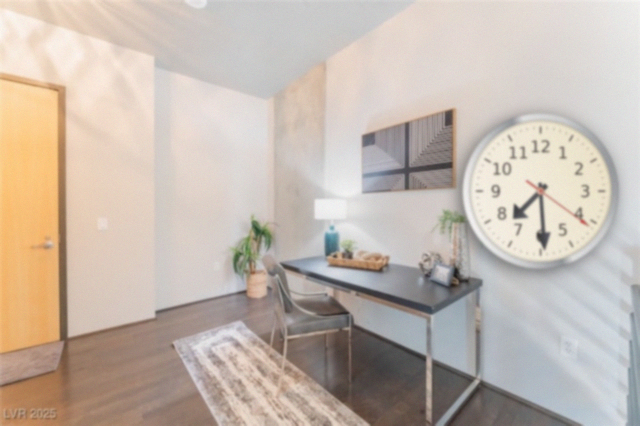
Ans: {"hour": 7, "minute": 29, "second": 21}
